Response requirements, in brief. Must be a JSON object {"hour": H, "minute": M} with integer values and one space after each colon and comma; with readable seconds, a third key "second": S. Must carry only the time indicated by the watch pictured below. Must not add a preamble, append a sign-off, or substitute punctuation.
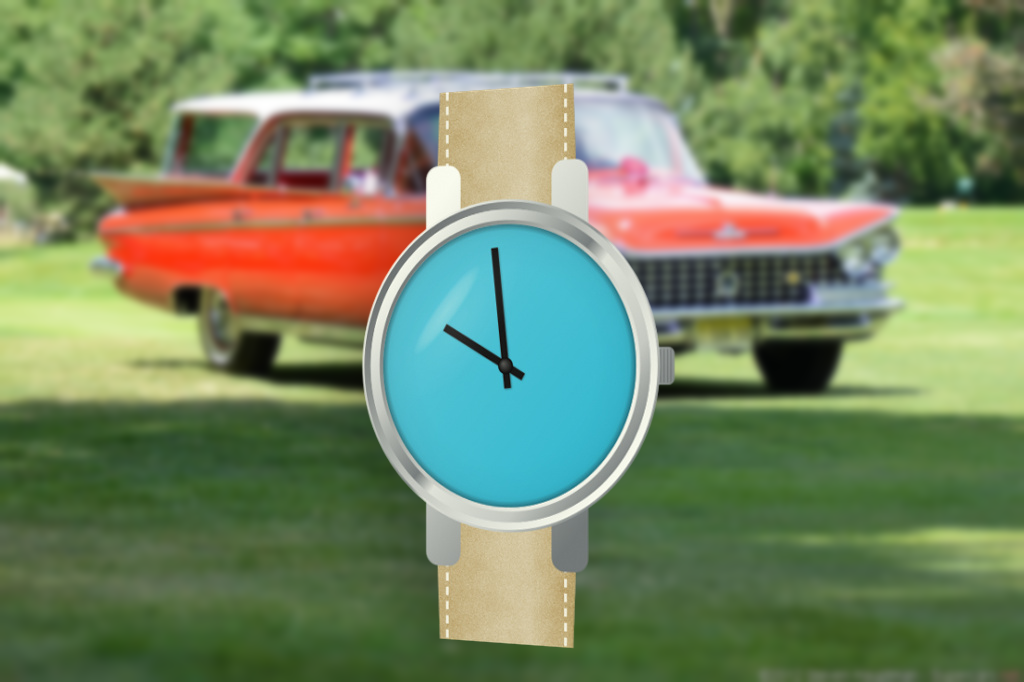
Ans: {"hour": 9, "minute": 59}
